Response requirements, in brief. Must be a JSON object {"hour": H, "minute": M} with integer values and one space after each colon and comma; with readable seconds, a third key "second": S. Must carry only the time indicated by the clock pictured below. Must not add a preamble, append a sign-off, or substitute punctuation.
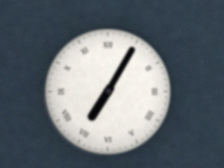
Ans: {"hour": 7, "minute": 5}
